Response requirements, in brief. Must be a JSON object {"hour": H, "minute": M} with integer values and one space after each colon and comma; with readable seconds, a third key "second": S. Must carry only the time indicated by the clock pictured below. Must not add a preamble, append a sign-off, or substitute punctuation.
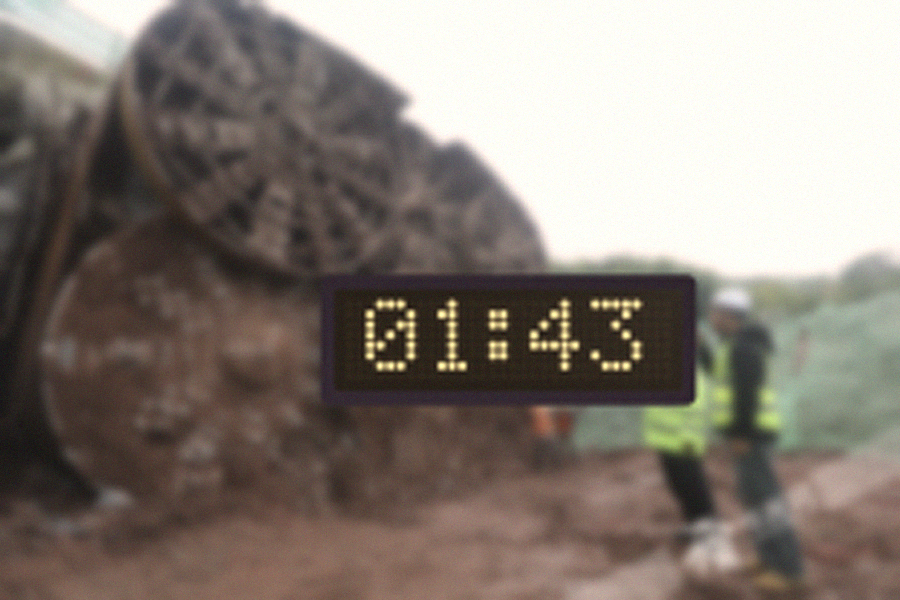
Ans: {"hour": 1, "minute": 43}
